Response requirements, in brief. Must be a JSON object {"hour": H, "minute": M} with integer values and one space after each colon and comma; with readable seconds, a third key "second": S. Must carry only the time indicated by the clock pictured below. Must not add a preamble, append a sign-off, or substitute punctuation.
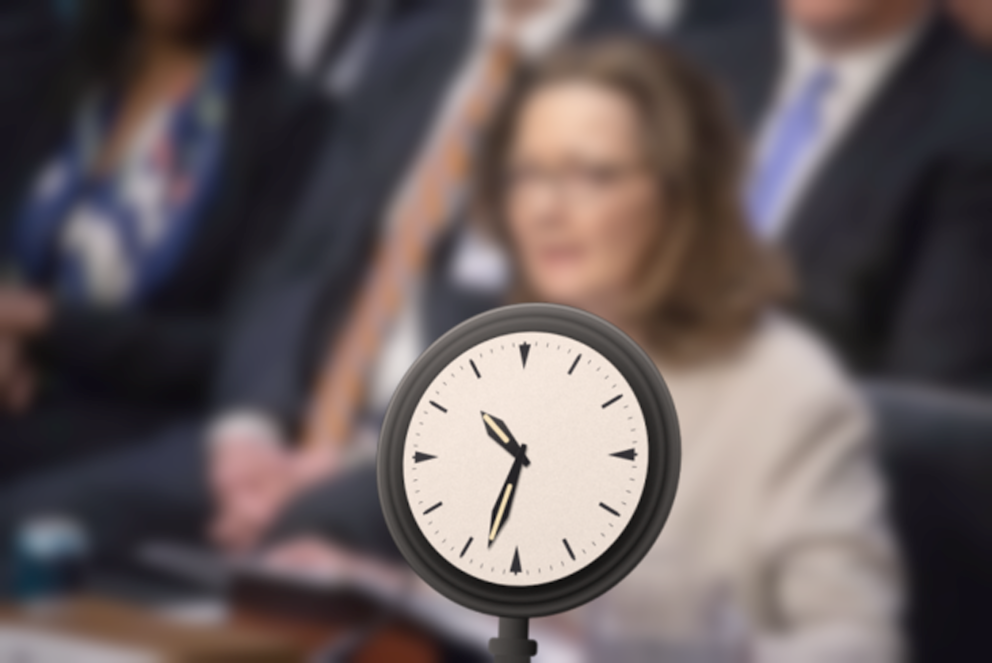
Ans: {"hour": 10, "minute": 33}
